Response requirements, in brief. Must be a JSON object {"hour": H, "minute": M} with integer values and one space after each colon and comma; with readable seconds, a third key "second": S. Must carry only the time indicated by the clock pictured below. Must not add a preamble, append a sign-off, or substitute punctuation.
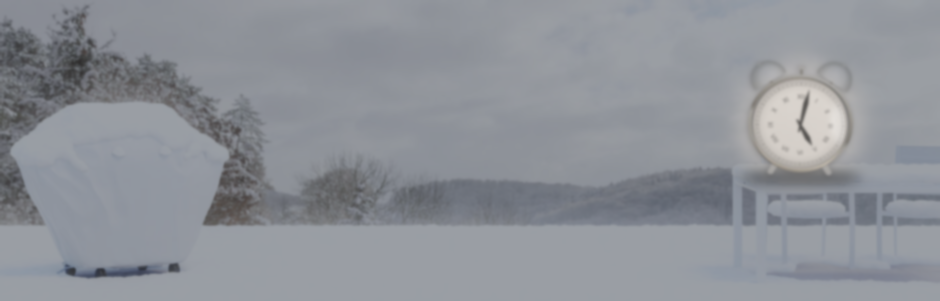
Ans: {"hour": 5, "minute": 2}
